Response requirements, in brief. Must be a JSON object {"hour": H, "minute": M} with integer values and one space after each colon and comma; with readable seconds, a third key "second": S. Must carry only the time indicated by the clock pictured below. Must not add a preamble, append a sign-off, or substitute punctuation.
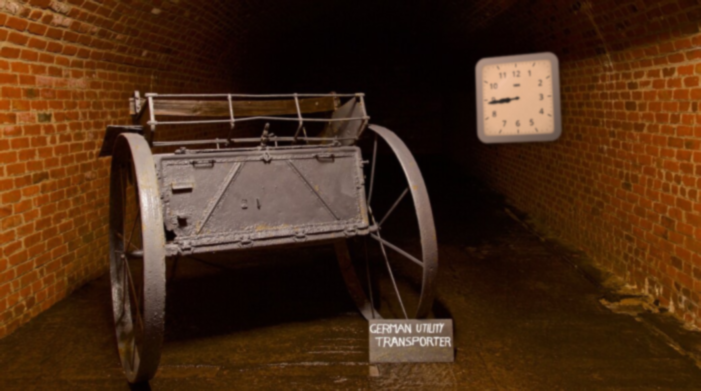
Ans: {"hour": 8, "minute": 44}
